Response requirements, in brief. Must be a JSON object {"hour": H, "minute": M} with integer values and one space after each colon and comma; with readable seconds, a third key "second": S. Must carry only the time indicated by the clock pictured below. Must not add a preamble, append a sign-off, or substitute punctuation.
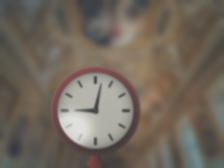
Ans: {"hour": 9, "minute": 2}
